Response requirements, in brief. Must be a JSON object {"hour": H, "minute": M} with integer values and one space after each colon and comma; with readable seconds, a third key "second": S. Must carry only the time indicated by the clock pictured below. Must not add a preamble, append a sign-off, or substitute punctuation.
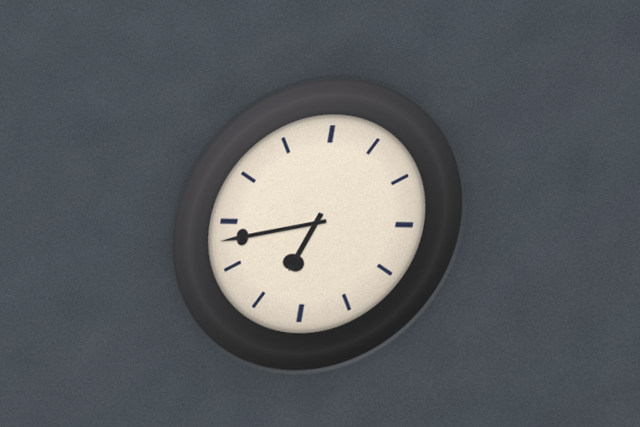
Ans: {"hour": 6, "minute": 43}
